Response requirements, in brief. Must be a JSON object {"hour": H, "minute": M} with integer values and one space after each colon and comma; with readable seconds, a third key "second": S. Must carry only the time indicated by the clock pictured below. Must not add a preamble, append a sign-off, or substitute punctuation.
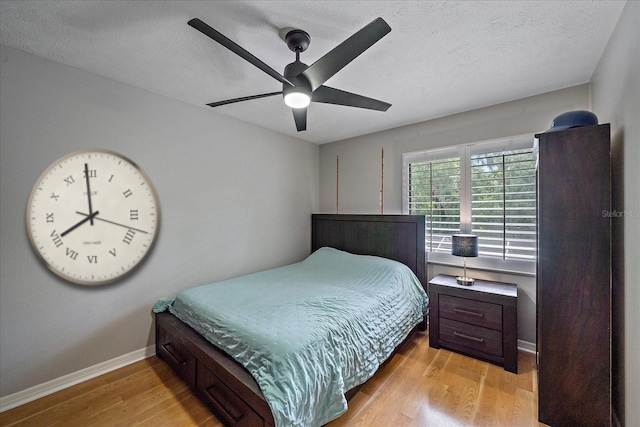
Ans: {"hour": 7, "minute": 59, "second": 18}
